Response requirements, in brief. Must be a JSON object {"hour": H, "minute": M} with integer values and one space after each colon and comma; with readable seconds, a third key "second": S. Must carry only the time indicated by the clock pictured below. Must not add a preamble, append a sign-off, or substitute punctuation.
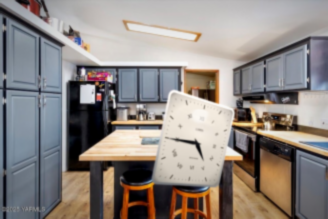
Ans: {"hour": 4, "minute": 45}
